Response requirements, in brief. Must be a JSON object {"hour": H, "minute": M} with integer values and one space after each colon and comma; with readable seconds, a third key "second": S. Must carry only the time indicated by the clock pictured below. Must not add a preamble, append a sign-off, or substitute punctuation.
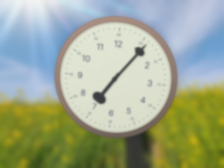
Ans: {"hour": 7, "minute": 6}
